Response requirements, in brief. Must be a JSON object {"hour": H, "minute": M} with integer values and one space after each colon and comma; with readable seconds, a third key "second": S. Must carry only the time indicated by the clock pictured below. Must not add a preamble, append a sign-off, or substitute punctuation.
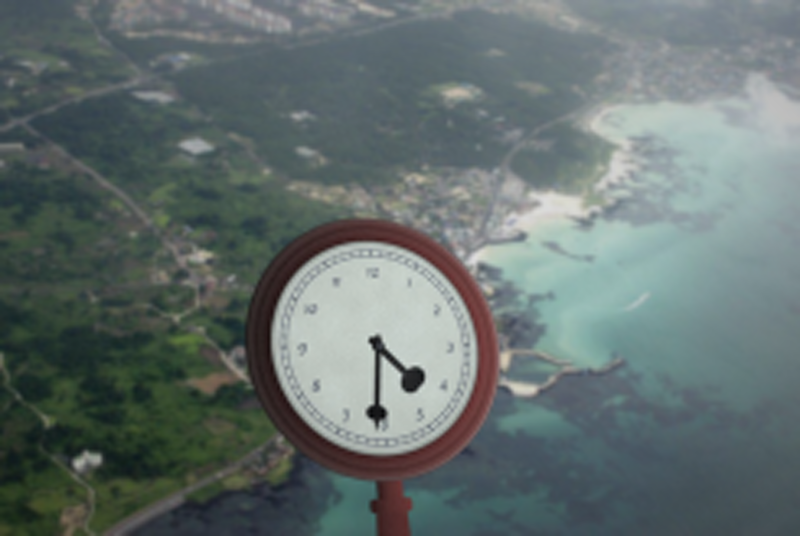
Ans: {"hour": 4, "minute": 31}
